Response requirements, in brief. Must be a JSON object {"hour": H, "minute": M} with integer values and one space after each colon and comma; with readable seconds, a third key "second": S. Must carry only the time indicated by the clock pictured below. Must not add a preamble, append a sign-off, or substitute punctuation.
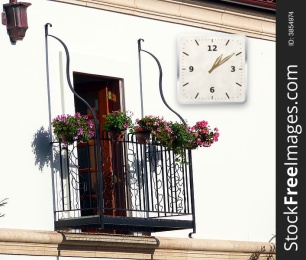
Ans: {"hour": 1, "minute": 9}
